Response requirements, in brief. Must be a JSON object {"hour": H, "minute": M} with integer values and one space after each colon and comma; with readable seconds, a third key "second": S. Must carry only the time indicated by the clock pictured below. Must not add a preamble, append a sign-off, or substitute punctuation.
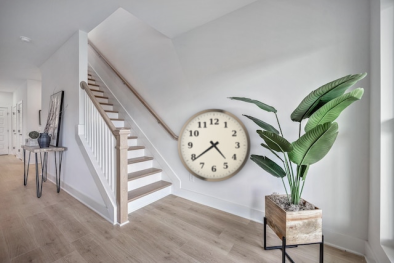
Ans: {"hour": 4, "minute": 39}
